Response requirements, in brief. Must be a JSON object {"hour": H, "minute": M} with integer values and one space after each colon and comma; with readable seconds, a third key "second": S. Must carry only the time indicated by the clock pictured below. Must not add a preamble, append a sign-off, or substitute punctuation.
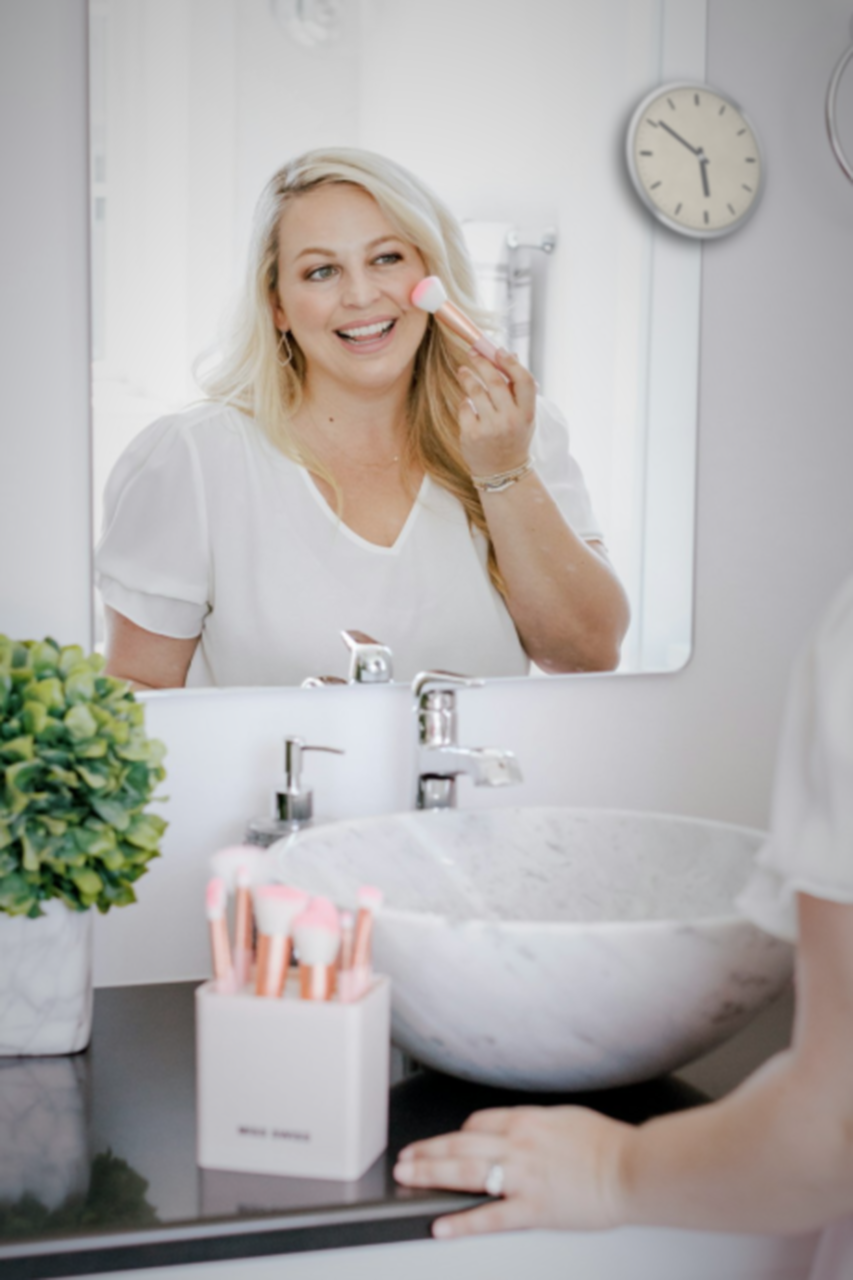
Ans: {"hour": 5, "minute": 51}
